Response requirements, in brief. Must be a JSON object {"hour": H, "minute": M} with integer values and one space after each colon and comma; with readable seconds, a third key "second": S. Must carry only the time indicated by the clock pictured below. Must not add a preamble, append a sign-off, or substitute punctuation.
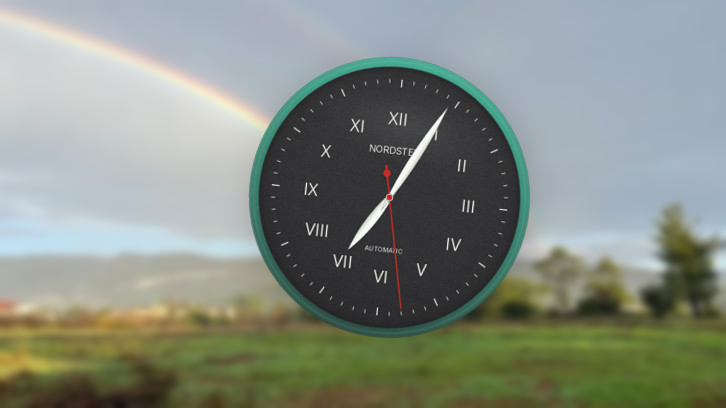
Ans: {"hour": 7, "minute": 4, "second": 28}
